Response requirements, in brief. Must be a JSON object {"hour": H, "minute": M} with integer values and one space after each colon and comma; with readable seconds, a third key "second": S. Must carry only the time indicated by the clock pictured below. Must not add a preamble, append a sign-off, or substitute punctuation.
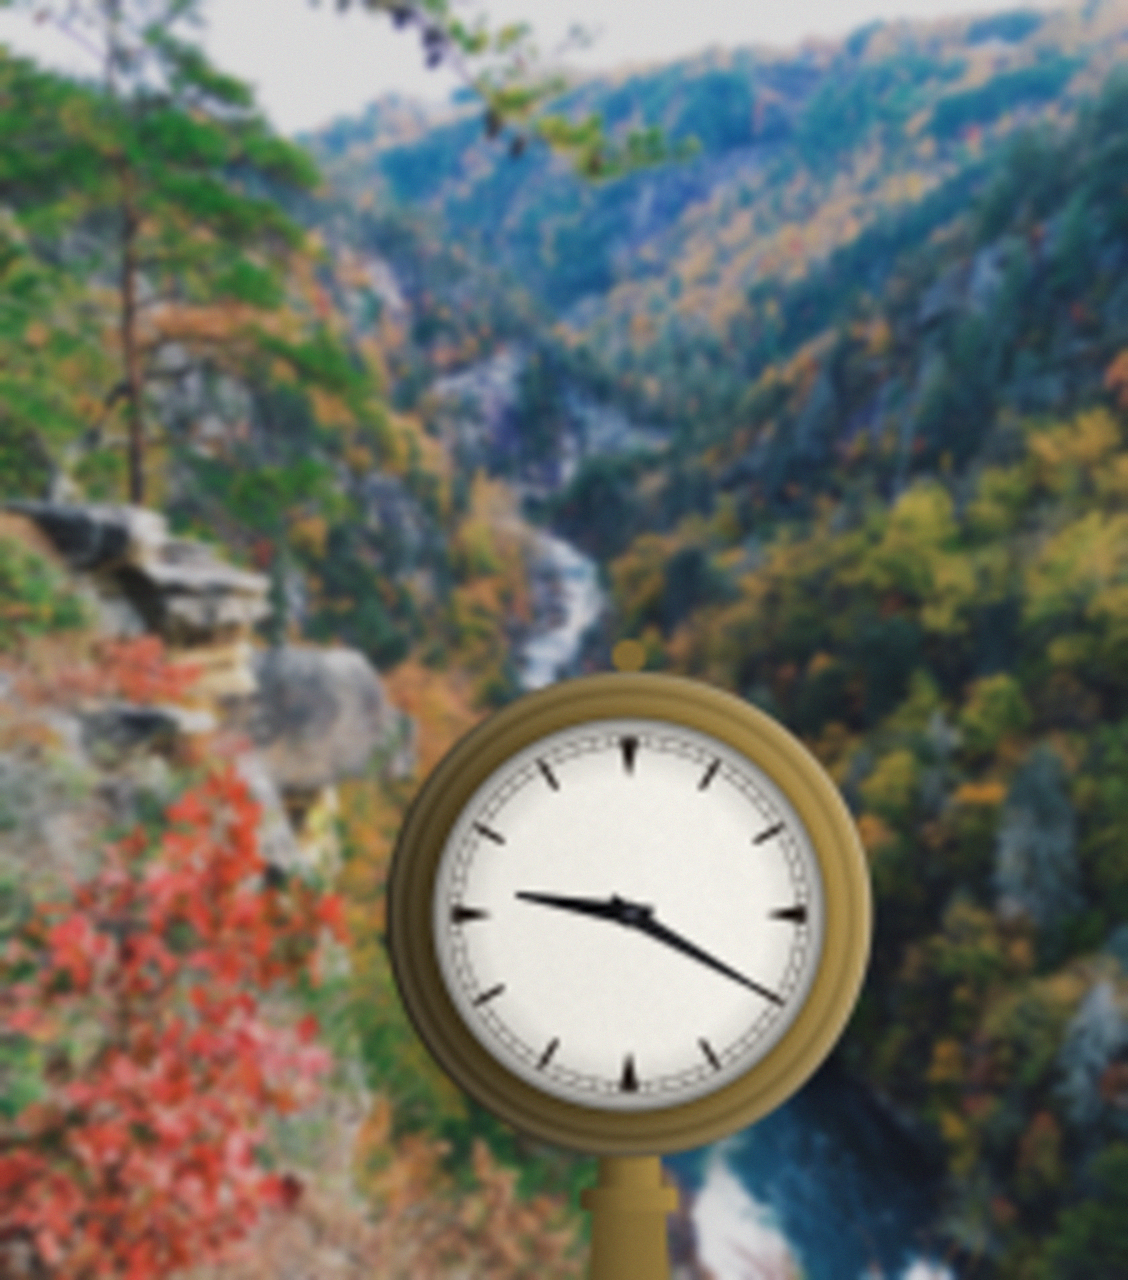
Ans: {"hour": 9, "minute": 20}
